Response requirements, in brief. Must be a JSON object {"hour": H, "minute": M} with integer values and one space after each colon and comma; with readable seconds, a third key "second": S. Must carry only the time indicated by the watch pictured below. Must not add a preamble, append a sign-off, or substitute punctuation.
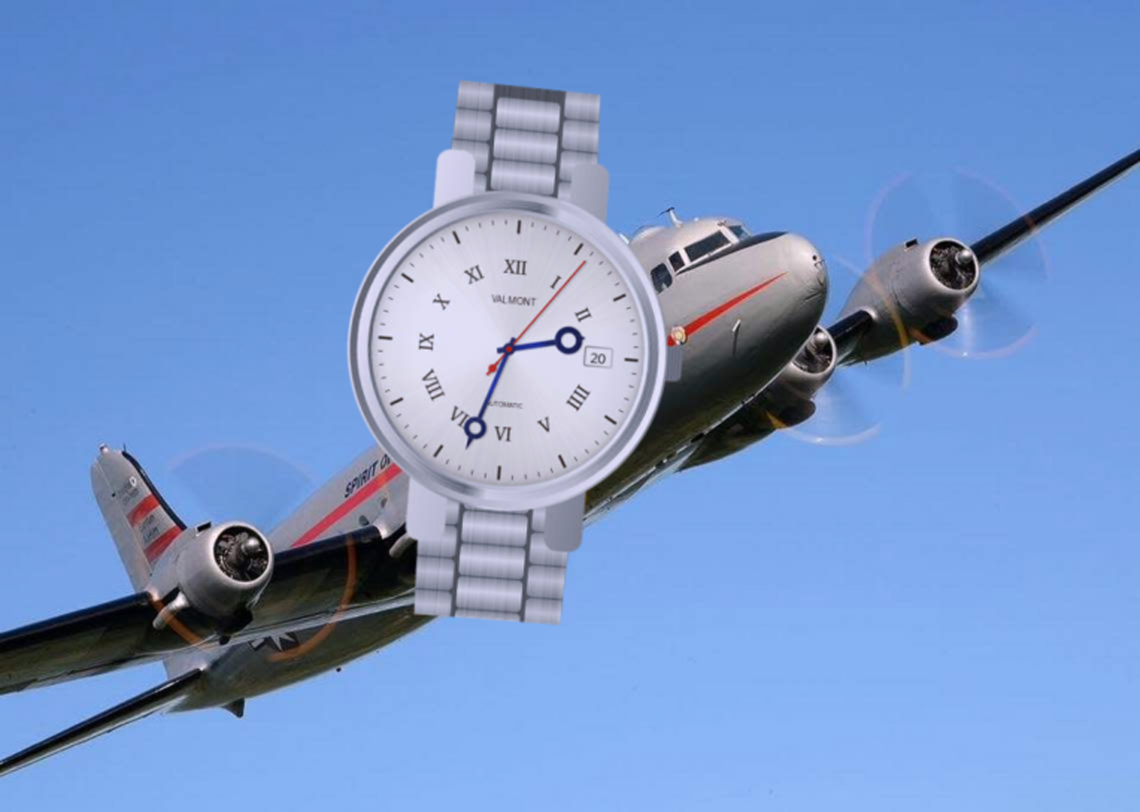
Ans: {"hour": 2, "minute": 33, "second": 6}
